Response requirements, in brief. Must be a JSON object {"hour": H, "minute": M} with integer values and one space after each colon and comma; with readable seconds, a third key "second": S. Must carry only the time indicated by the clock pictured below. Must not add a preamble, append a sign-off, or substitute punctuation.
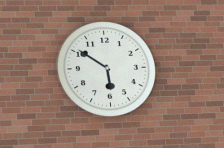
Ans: {"hour": 5, "minute": 51}
